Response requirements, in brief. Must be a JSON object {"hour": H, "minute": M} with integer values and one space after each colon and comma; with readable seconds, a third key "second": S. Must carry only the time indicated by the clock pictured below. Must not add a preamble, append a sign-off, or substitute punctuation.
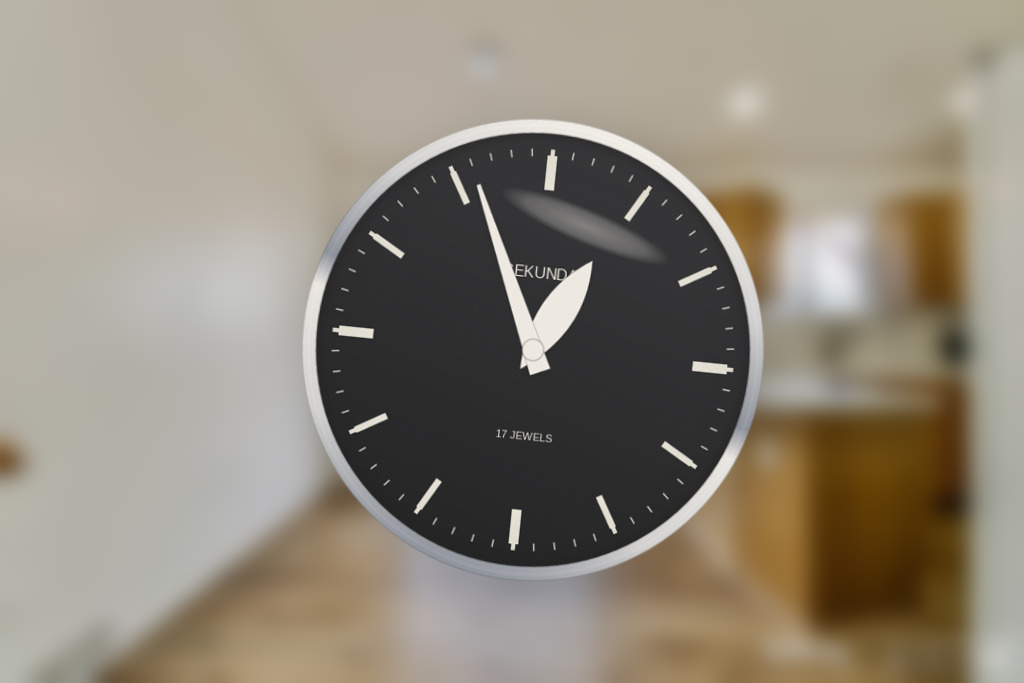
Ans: {"hour": 12, "minute": 56}
